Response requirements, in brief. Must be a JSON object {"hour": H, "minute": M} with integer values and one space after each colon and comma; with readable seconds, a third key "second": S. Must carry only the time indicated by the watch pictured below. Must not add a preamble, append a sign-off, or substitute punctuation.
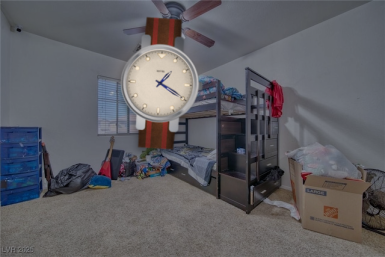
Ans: {"hour": 1, "minute": 20}
